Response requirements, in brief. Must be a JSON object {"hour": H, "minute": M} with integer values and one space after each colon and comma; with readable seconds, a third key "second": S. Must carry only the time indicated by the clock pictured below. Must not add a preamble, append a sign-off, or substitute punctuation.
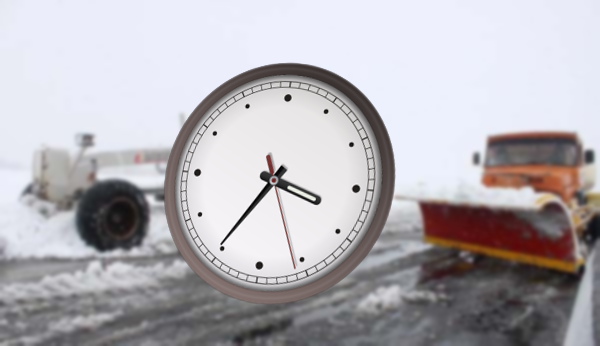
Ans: {"hour": 3, "minute": 35, "second": 26}
